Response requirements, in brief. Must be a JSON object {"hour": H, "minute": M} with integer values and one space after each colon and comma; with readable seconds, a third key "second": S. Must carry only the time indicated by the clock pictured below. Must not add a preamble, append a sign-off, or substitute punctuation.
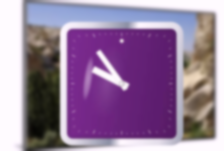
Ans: {"hour": 9, "minute": 54}
